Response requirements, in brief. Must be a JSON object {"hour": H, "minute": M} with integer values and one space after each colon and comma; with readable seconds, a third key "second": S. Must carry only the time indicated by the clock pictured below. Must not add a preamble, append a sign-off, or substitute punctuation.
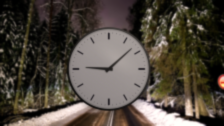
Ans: {"hour": 9, "minute": 8}
